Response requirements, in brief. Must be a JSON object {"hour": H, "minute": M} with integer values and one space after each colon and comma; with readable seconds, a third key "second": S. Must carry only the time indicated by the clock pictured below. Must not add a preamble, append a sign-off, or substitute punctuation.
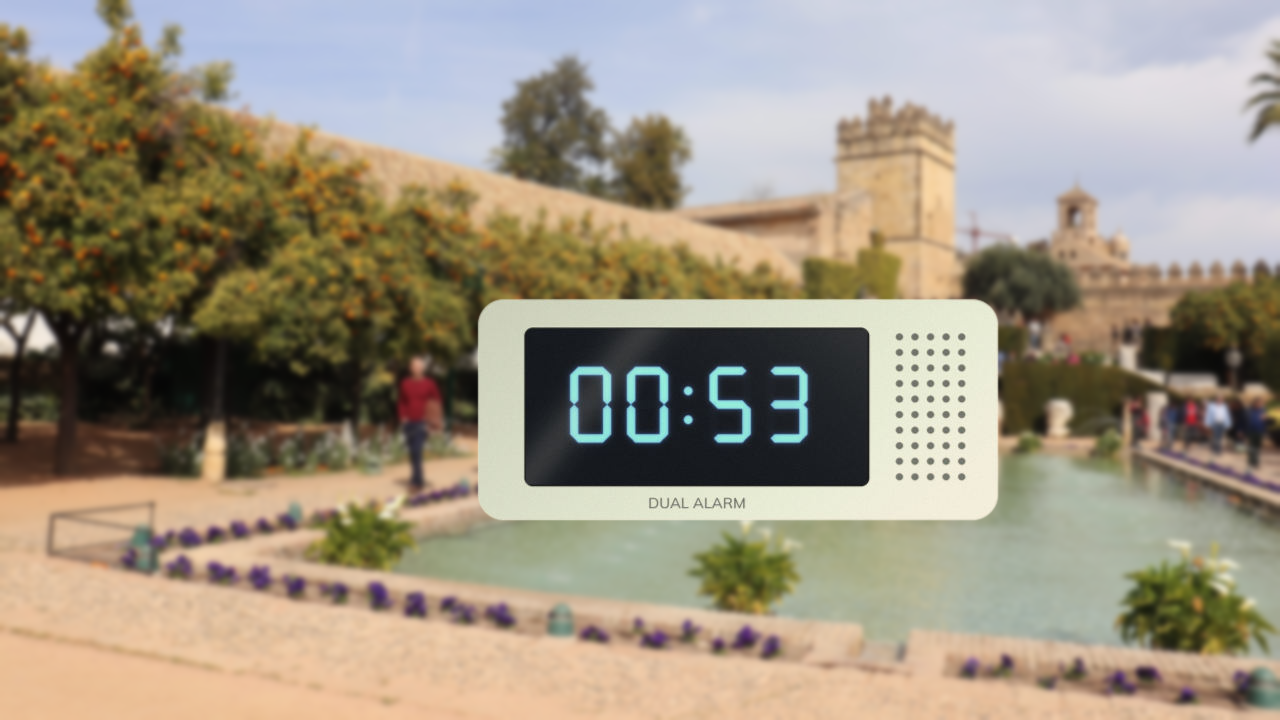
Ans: {"hour": 0, "minute": 53}
